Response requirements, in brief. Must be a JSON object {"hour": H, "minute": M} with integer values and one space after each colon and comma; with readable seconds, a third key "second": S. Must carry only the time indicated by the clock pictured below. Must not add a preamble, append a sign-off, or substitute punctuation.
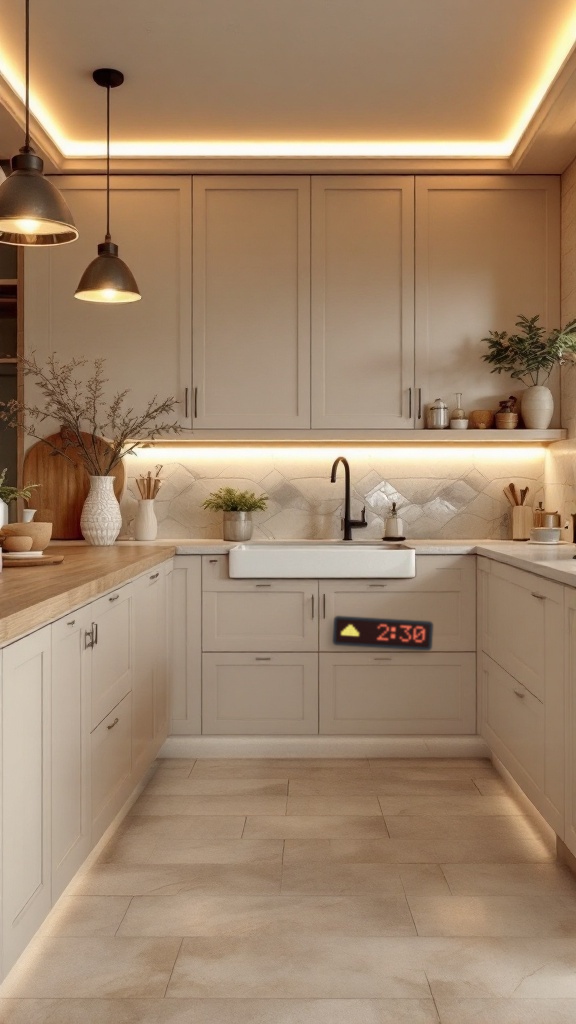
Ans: {"hour": 2, "minute": 30}
